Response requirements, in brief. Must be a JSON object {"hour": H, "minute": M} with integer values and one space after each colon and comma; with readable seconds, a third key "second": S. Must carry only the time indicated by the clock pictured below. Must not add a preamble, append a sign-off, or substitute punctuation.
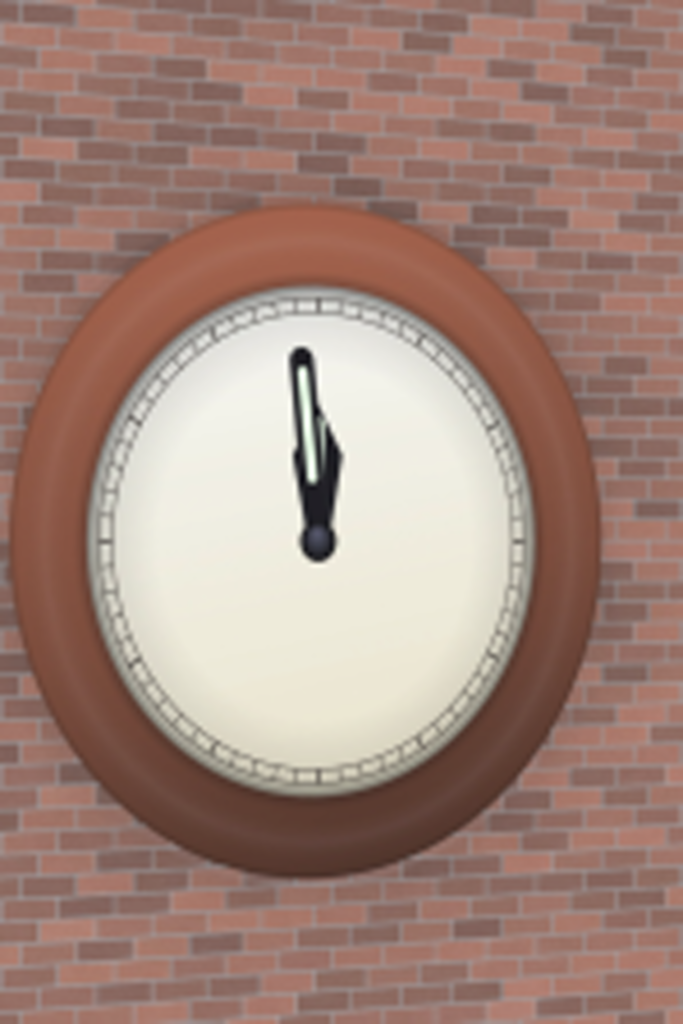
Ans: {"hour": 11, "minute": 59}
